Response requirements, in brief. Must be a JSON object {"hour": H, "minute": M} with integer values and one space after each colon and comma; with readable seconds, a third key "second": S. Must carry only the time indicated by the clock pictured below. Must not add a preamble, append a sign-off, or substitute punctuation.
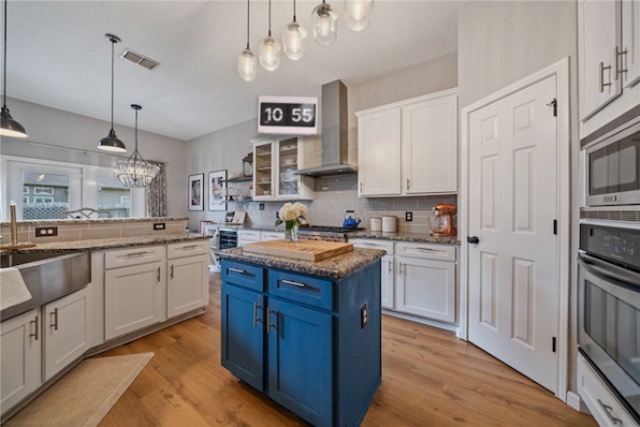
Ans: {"hour": 10, "minute": 55}
